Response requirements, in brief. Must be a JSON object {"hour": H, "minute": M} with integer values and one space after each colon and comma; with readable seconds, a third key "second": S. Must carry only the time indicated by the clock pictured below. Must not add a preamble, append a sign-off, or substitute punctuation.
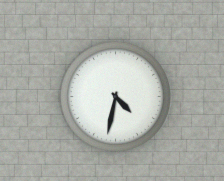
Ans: {"hour": 4, "minute": 32}
